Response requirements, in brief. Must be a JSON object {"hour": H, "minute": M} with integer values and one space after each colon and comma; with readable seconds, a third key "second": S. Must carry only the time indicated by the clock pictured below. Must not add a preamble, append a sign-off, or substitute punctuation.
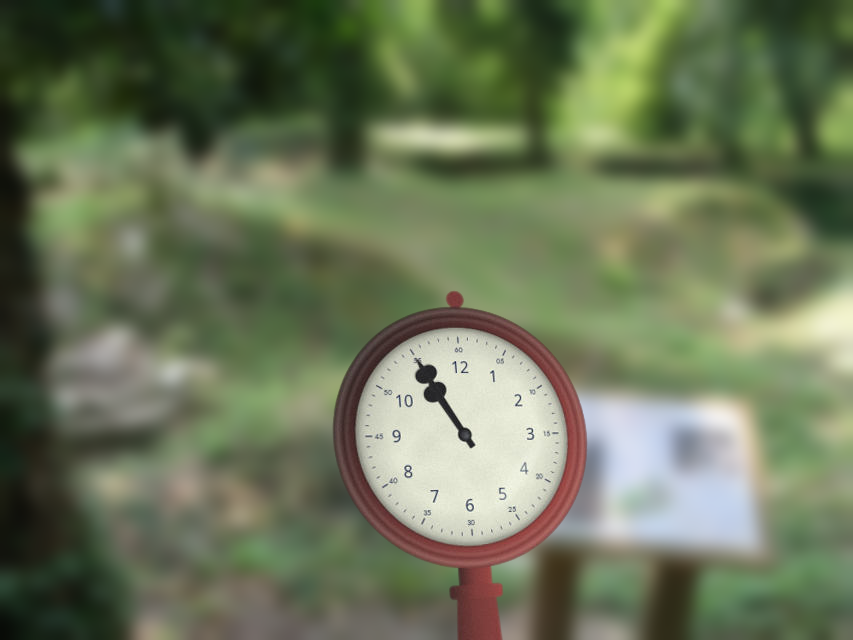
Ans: {"hour": 10, "minute": 55}
